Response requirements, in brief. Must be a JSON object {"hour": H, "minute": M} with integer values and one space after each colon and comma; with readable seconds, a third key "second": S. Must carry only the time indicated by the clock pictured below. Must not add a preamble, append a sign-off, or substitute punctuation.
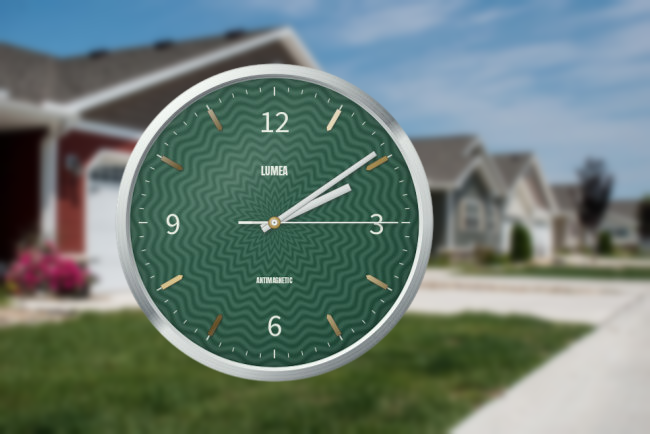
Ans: {"hour": 2, "minute": 9, "second": 15}
